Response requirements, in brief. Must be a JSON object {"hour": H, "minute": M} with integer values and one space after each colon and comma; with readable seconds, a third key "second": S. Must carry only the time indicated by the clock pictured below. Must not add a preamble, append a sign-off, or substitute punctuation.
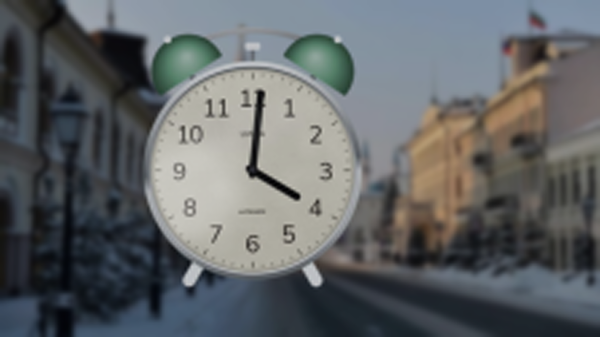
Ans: {"hour": 4, "minute": 1}
